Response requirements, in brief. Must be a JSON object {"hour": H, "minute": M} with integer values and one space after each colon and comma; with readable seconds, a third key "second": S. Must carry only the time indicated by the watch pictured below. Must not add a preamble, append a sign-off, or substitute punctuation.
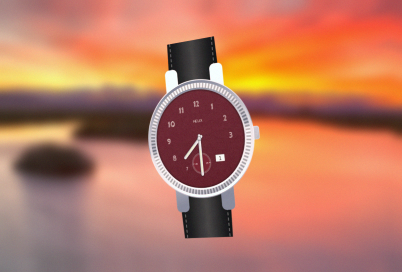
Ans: {"hour": 7, "minute": 30}
